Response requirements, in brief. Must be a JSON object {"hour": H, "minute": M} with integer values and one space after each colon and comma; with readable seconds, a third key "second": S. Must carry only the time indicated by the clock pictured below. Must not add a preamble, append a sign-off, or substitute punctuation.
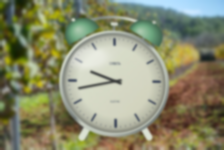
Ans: {"hour": 9, "minute": 43}
